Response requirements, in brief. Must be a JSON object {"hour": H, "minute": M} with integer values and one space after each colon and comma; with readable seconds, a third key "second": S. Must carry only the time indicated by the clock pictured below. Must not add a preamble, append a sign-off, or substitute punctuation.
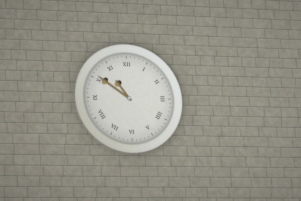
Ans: {"hour": 10, "minute": 51}
